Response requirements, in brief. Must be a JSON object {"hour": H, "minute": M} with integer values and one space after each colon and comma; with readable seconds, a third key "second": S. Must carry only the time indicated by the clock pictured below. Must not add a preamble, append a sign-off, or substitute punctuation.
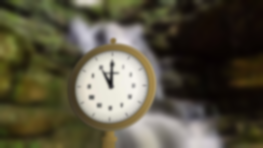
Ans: {"hour": 11, "minute": 0}
